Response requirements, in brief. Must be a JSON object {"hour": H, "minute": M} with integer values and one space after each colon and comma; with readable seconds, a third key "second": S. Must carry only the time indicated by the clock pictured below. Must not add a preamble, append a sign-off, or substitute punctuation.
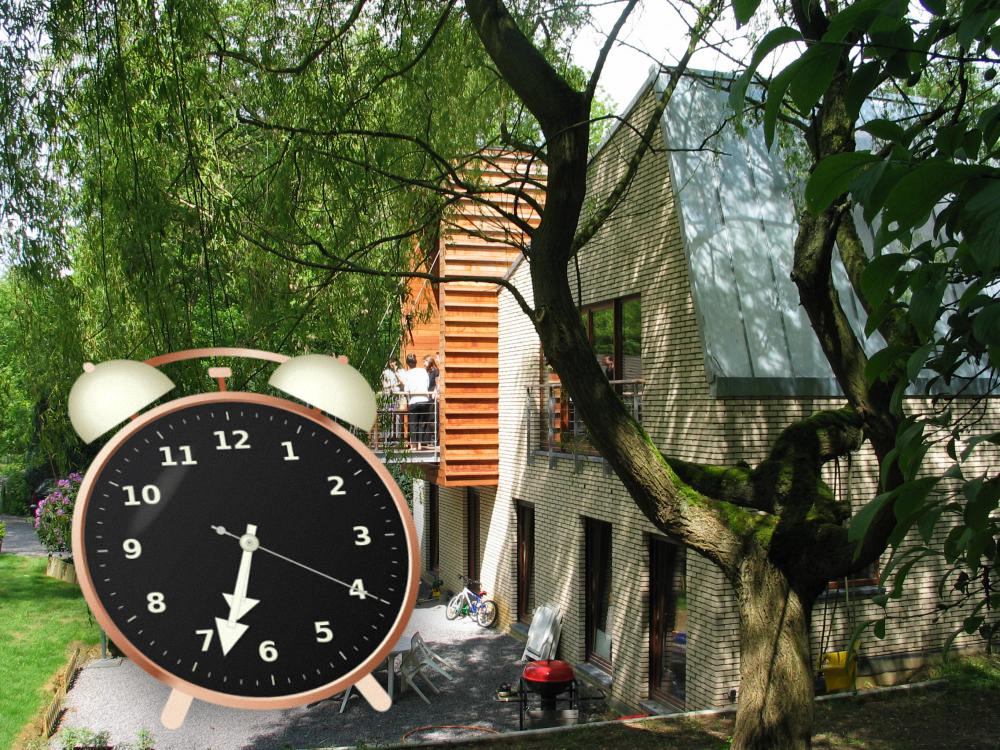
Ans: {"hour": 6, "minute": 33, "second": 20}
